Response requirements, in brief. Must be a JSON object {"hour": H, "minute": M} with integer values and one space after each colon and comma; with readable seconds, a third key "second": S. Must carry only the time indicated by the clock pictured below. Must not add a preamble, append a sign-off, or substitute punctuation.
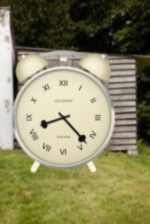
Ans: {"hour": 8, "minute": 23}
